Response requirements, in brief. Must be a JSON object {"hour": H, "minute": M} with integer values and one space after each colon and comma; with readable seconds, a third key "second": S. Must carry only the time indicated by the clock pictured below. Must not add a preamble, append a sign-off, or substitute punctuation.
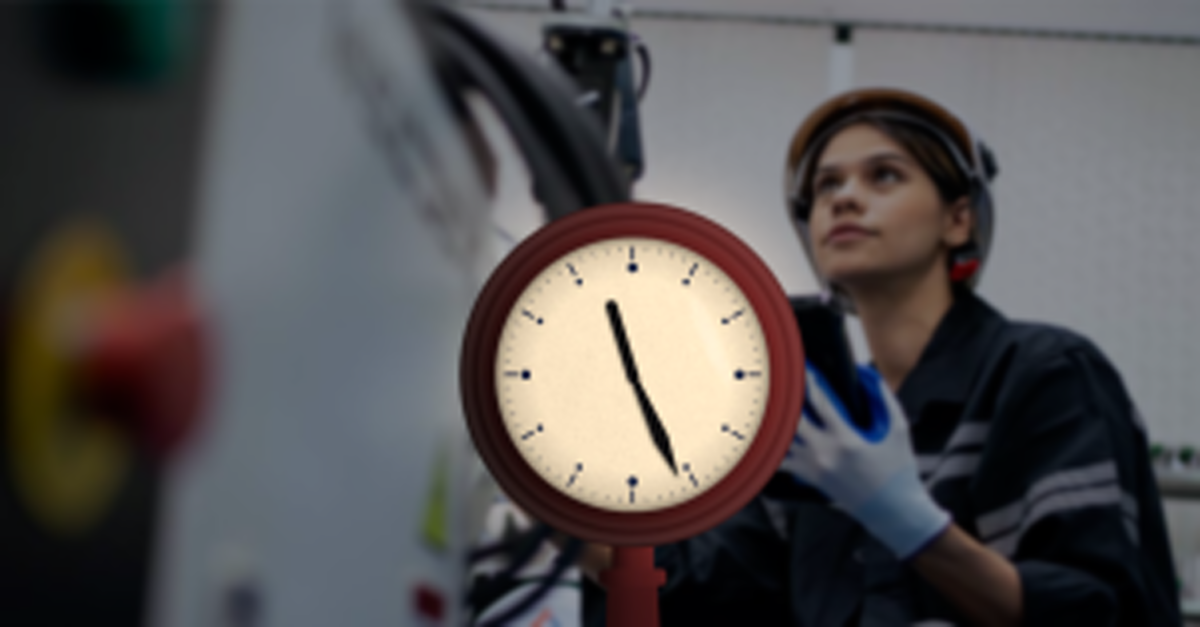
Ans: {"hour": 11, "minute": 26}
